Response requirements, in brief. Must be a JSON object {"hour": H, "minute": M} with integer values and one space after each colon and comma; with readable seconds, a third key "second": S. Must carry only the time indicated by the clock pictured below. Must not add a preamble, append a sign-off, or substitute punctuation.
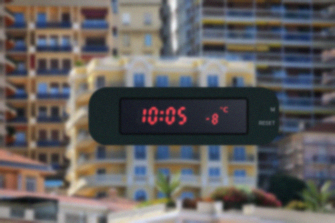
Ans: {"hour": 10, "minute": 5}
